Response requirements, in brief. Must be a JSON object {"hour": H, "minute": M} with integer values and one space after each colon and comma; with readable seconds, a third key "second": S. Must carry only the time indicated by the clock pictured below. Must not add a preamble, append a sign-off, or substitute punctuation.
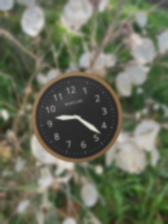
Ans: {"hour": 9, "minute": 23}
